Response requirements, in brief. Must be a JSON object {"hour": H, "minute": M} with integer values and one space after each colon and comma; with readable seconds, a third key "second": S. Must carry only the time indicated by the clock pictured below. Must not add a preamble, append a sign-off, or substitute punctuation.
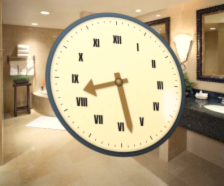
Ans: {"hour": 8, "minute": 28}
